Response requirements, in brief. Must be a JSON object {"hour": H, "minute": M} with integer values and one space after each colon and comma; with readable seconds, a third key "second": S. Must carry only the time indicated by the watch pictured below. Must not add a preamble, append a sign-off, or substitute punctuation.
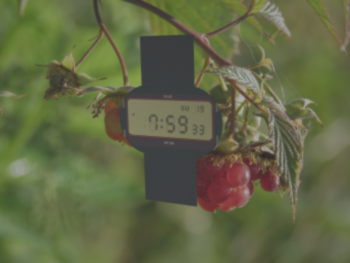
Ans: {"hour": 7, "minute": 59}
